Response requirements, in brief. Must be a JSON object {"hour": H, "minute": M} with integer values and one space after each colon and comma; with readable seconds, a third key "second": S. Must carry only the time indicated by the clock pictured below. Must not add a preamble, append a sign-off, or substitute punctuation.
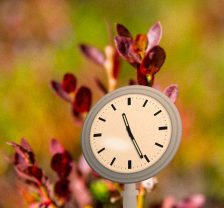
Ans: {"hour": 11, "minute": 26}
